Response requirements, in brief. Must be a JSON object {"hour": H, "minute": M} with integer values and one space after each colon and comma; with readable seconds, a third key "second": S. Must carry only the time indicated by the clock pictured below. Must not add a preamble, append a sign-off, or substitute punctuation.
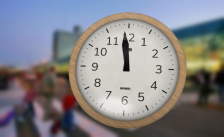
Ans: {"hour": 11, "minute": 59}
